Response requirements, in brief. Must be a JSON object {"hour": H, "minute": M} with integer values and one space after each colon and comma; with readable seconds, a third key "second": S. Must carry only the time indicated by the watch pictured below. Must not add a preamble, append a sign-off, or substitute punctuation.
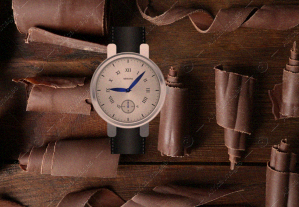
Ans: {"hour": 9, "minute": 7}
